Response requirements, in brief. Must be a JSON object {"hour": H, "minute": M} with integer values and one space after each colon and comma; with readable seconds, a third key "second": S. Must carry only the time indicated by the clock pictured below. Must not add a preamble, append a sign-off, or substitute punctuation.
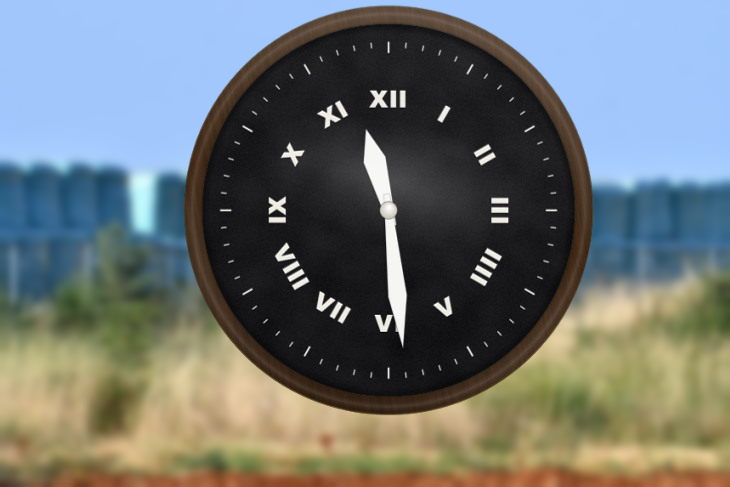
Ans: {"hour": 11, "minute": 29}
